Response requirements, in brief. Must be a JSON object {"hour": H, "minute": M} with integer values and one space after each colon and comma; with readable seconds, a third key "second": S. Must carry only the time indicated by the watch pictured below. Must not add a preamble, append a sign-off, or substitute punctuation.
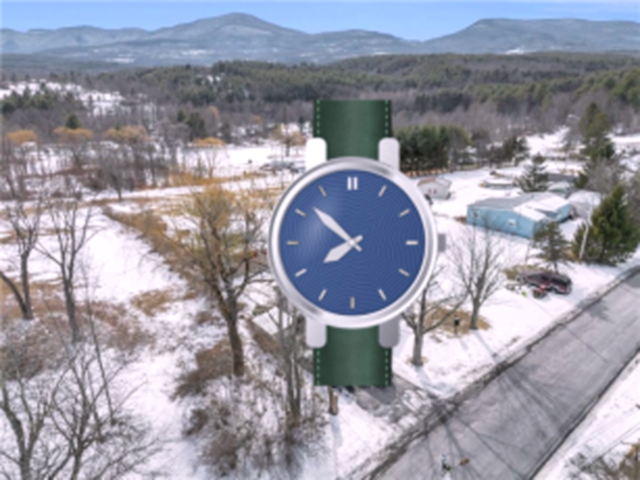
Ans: {"hour": 7, "minute": 52}
